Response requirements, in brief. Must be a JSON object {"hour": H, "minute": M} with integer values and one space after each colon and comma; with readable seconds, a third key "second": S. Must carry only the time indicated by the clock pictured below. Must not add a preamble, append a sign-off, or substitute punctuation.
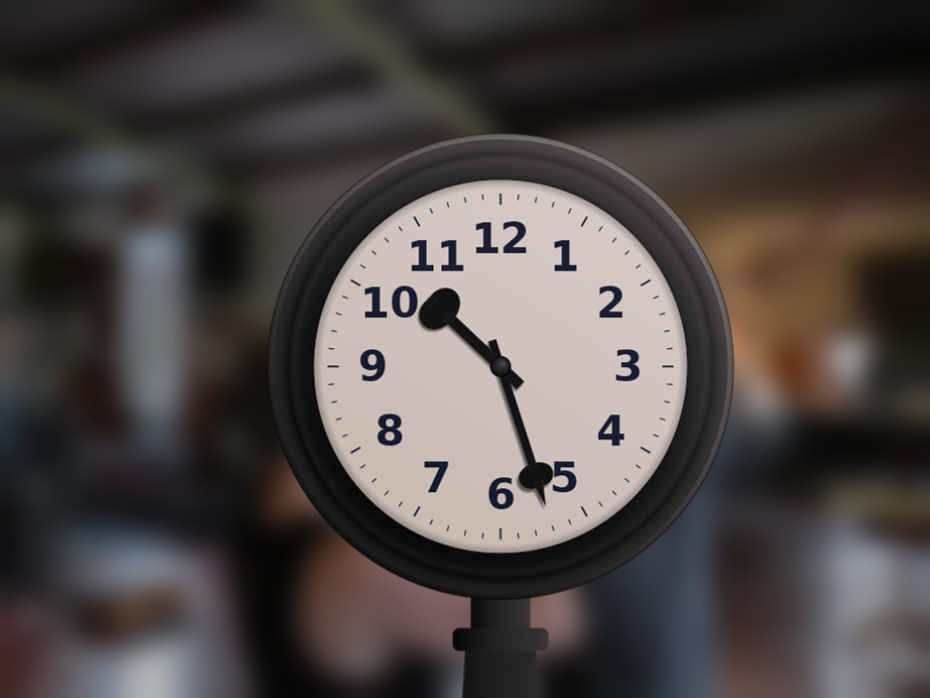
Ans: {"hour": 10, "minute": 27}
